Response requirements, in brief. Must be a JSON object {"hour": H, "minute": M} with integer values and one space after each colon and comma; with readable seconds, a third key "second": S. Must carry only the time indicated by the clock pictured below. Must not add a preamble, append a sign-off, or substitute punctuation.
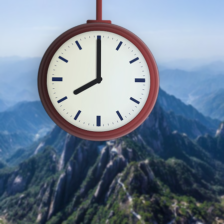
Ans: {"hour": 8, "minute": 0}
